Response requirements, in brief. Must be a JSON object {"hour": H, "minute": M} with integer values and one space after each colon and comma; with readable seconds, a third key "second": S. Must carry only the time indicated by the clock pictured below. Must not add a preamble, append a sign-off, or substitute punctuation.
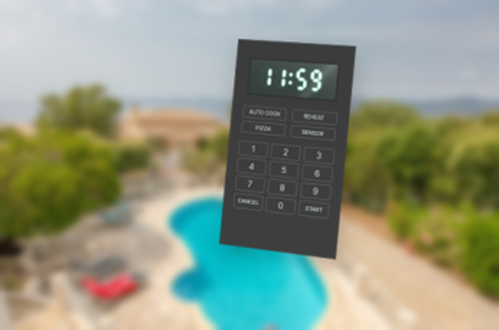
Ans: {"hour": 11, "minute": 59}
